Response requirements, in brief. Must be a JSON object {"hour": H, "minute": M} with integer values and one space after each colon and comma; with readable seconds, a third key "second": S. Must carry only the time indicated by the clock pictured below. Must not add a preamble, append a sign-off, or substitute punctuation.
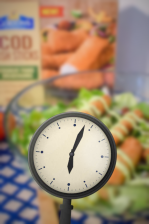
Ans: {"hour": 6, "minute": 3}
